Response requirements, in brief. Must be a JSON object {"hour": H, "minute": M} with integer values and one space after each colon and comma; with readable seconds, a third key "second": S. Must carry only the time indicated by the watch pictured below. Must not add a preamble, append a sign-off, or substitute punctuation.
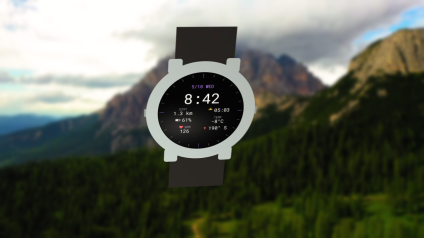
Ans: {"hour": 8, "minute": 42}
